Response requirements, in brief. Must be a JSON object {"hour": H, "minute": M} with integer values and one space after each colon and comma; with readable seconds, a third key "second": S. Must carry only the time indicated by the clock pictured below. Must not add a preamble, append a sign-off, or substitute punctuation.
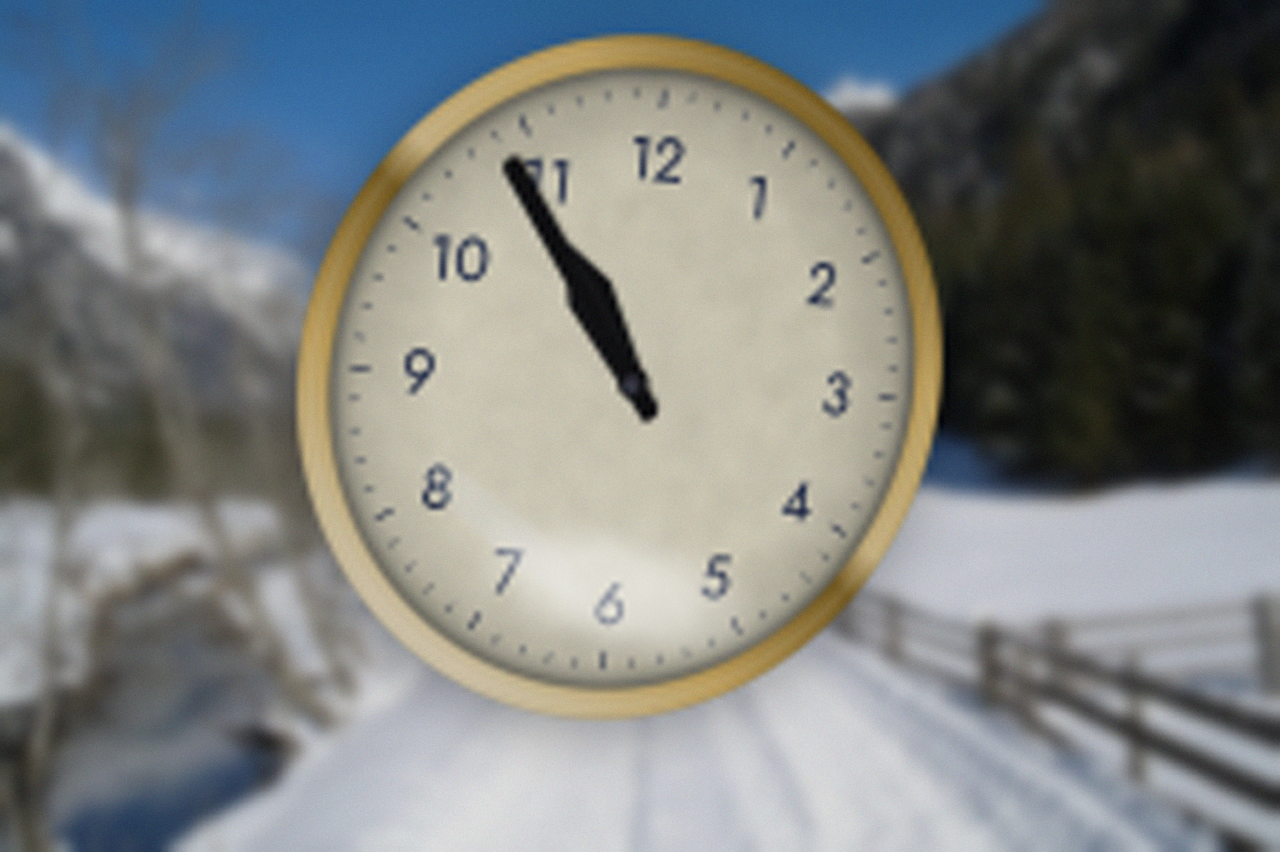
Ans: {"hour": 10, "minute": 54}
